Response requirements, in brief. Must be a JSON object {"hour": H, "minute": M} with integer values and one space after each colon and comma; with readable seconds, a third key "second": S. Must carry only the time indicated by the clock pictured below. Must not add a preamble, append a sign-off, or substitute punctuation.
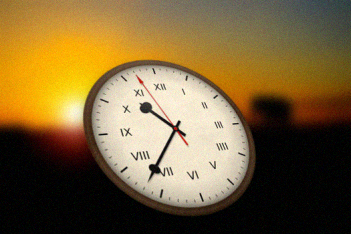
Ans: {"hour": 10, "minute": 36, "second": 57}
